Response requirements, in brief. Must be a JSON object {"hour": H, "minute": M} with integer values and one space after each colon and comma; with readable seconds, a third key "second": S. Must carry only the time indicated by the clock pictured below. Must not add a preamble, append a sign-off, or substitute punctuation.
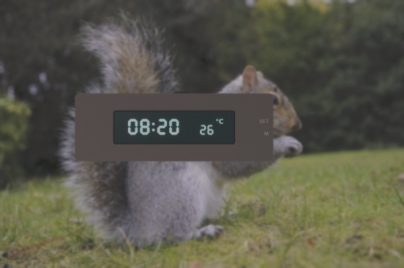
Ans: {"hour": 8, "minute": 20}
